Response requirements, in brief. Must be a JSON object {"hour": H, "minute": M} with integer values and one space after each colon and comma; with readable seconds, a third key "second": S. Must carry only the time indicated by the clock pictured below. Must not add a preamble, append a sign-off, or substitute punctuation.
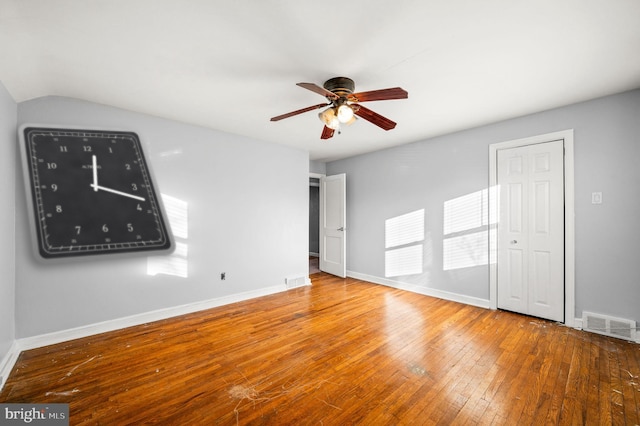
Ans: {"hour": 12, "minute": 18}
